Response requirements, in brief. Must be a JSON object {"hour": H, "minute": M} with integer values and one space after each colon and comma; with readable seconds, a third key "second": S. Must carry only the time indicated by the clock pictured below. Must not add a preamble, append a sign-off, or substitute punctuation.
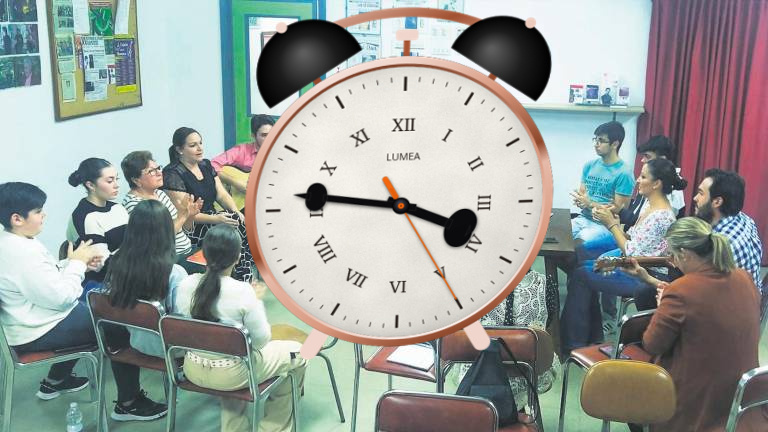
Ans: {"hour": 3, "minute": 46, "second": 25}
